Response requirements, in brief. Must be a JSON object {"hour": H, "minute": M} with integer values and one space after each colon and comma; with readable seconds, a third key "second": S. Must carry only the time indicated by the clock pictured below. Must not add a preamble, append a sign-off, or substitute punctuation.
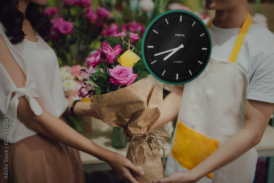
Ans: {"hour": 7, "minute": 42}
